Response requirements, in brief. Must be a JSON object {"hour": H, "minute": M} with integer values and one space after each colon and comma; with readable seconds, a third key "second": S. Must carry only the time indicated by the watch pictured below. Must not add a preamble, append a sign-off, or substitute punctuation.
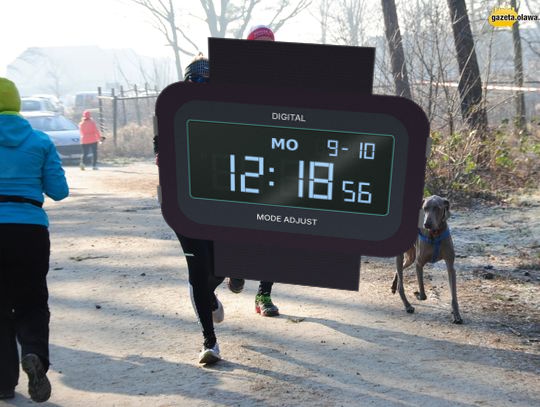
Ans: {"hour": 12, "minute": 18, "second": 56}
